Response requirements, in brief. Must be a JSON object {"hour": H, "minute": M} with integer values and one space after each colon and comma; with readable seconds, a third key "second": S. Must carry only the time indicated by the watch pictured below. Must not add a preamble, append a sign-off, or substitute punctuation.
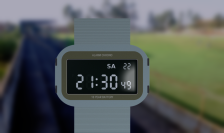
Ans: {"hour": 21, "minute": 30, "second": 49}
